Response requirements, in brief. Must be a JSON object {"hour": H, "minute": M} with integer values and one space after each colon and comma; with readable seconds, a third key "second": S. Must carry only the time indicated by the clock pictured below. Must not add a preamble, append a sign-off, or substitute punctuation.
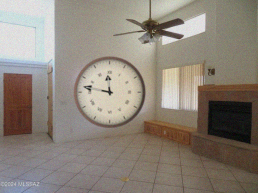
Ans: {"hour": 11, "minute": 47}
